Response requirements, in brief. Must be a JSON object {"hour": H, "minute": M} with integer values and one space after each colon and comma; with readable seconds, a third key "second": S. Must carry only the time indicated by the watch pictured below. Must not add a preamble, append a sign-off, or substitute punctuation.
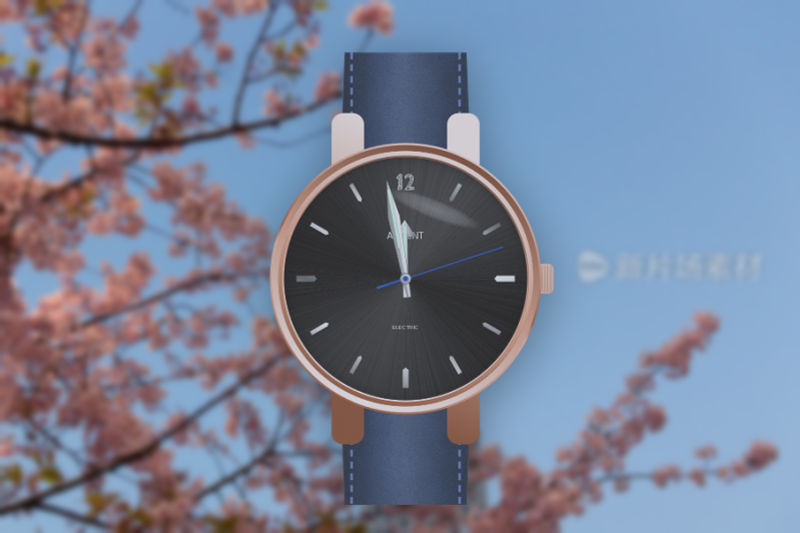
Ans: {"hour": 11, "minute": 58, "second": 12}
